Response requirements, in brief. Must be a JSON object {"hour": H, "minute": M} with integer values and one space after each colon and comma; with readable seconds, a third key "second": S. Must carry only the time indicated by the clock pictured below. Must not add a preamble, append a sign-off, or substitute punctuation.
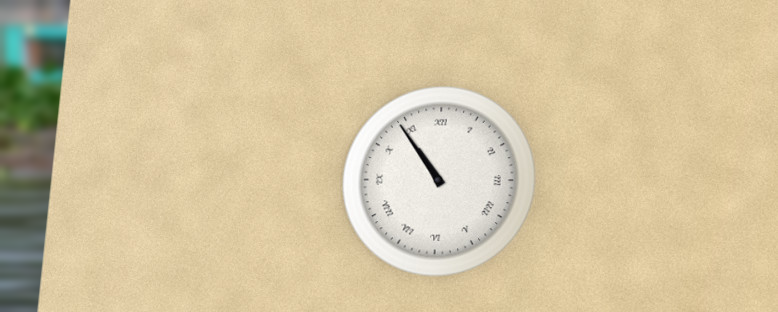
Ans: {"hour": 10, "minute": 54}
